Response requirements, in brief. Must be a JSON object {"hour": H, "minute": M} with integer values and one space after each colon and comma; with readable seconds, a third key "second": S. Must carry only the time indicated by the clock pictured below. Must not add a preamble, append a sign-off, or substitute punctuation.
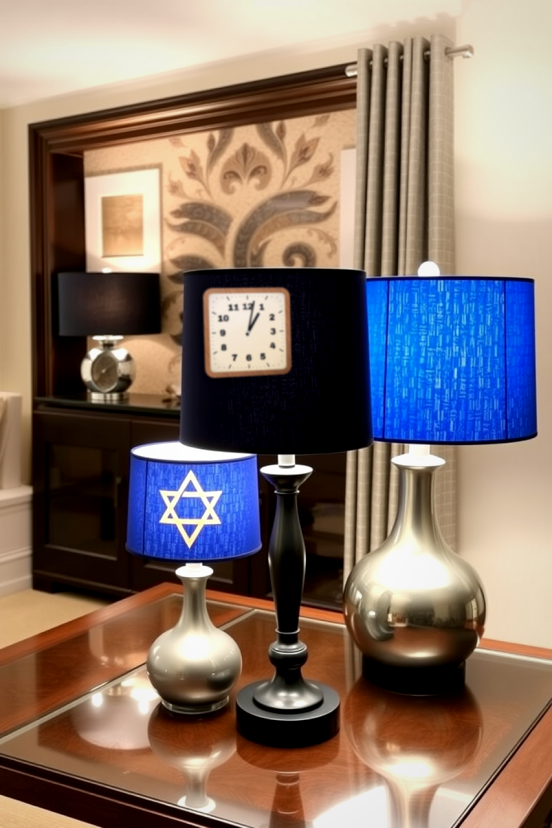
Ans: {"hour": 1, "minute": 2}
